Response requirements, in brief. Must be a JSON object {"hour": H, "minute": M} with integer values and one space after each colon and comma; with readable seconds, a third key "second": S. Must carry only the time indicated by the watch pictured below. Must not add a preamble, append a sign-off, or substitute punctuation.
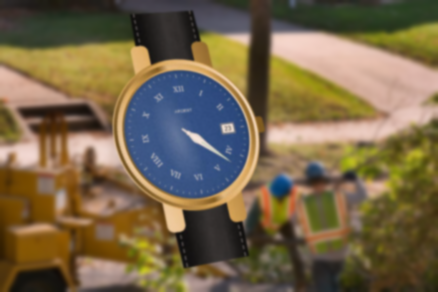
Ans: {"hour": 4, "minute": 22}
